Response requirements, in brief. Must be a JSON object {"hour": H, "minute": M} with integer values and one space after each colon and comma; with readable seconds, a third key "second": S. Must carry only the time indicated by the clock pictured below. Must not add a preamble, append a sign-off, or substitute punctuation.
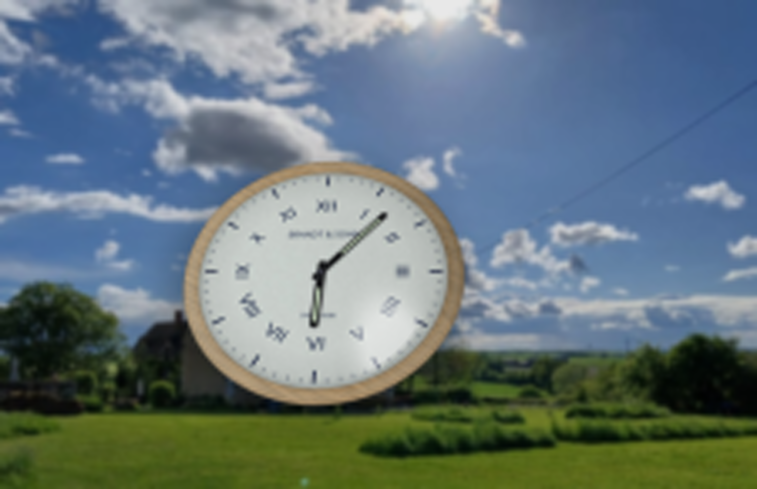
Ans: {"hour": 6, "minute": 7}
